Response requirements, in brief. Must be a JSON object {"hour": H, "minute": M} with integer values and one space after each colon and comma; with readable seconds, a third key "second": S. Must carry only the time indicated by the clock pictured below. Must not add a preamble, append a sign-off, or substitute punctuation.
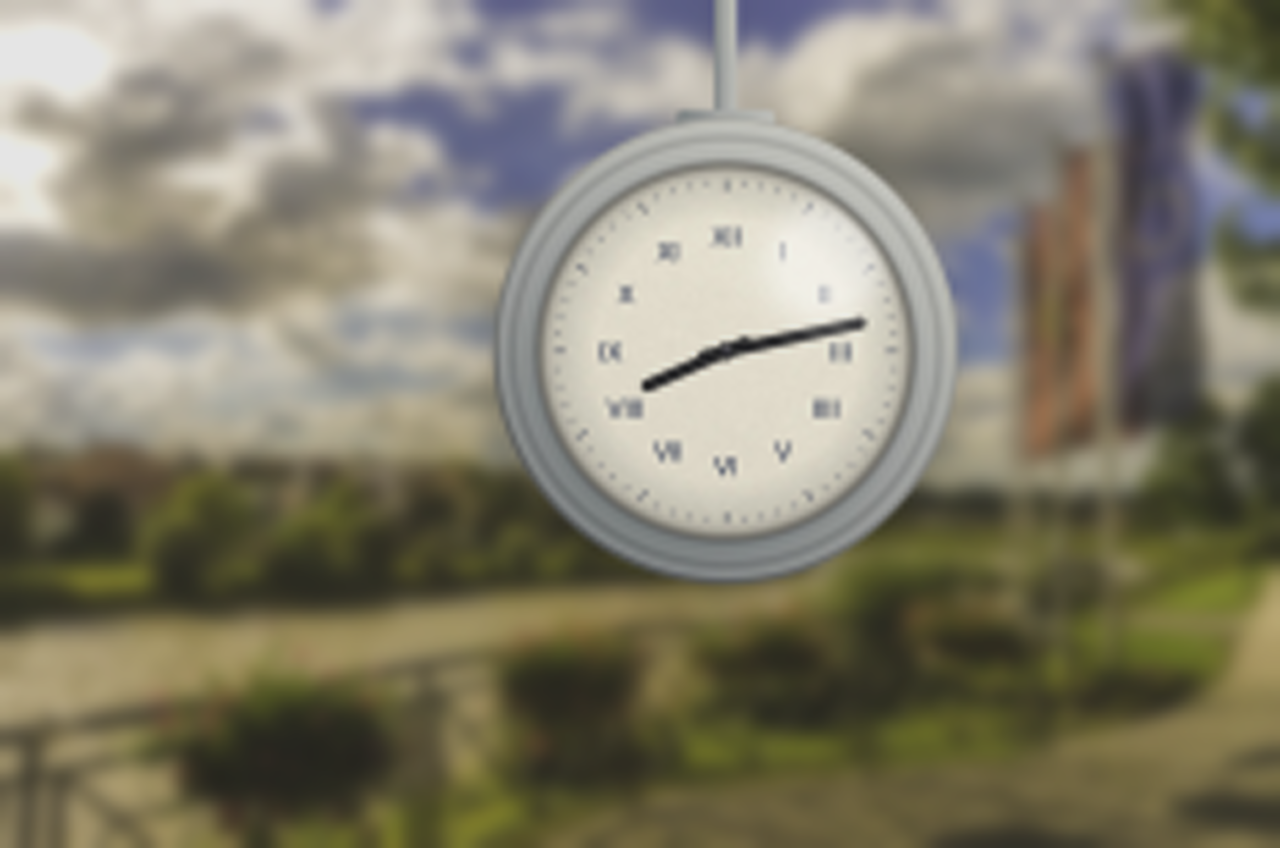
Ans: {"hour": 8, "minute": 13}
